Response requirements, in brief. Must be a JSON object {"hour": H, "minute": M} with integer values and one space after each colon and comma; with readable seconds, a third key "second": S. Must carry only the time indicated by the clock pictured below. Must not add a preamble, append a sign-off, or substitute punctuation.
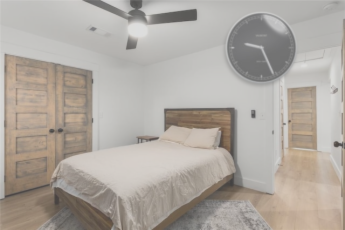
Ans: {"hour": 9, "minute": 26}
